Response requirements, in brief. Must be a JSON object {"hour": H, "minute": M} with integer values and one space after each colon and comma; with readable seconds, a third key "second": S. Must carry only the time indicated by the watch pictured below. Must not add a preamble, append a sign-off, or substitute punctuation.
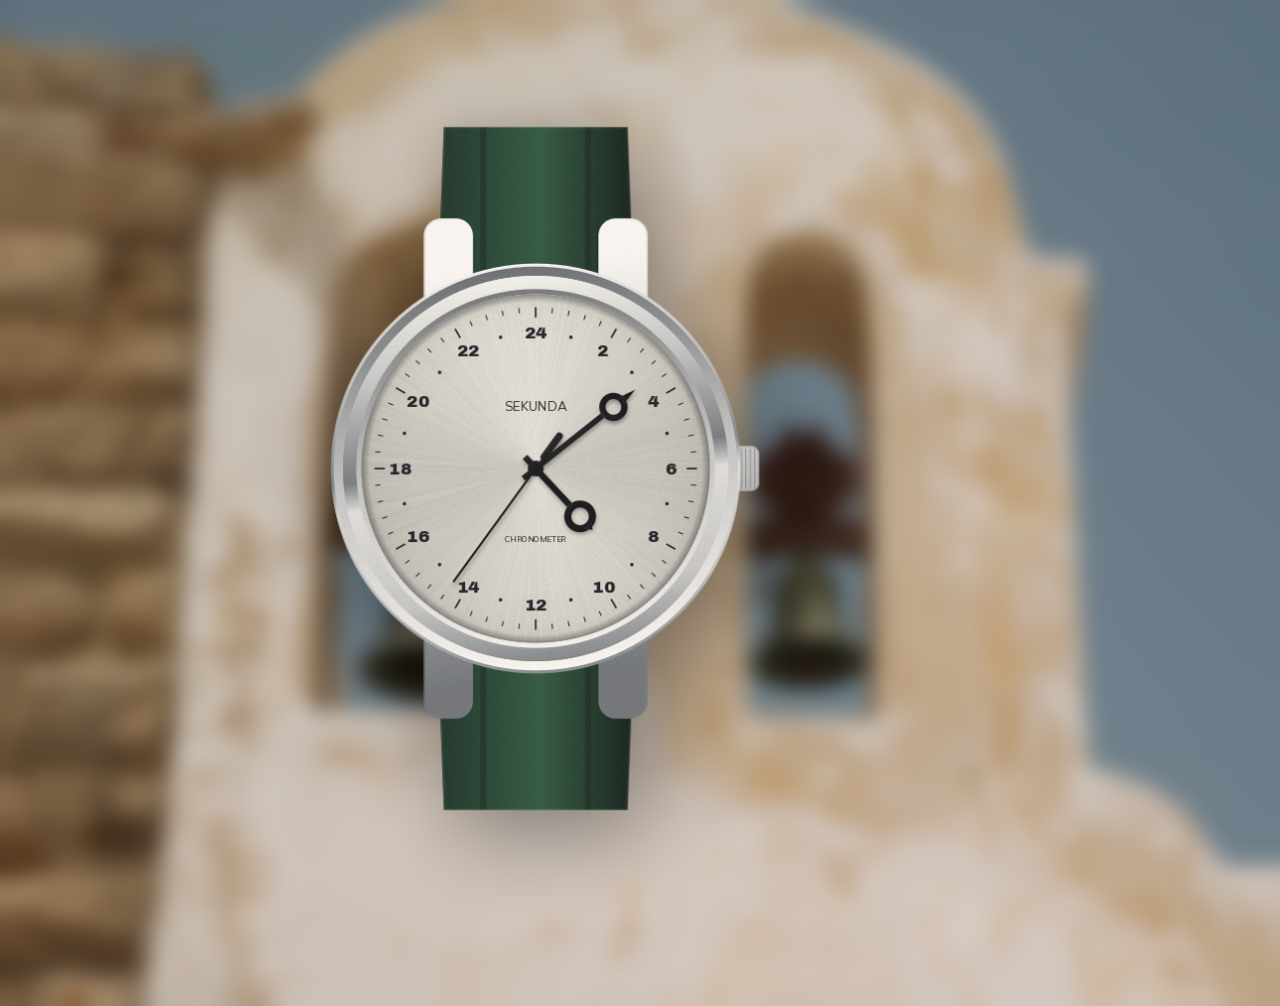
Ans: {"hour": 9, "minute": 8, "second": 36}
